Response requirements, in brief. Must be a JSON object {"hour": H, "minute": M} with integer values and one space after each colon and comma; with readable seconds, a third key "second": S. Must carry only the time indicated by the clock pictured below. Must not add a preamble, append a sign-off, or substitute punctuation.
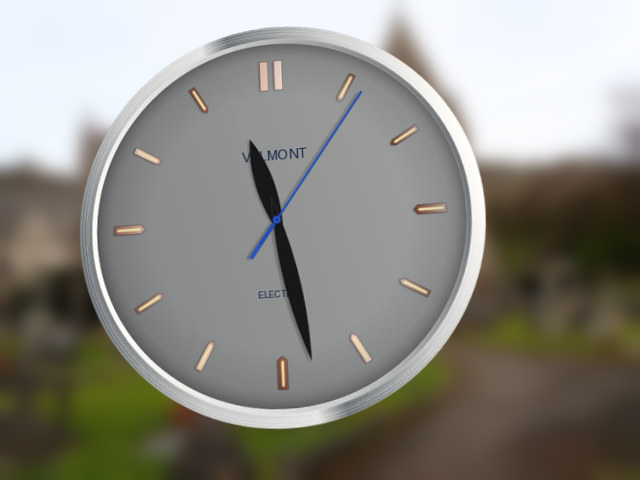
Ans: {"hour": 11, "minute": 28, "second": 6}
